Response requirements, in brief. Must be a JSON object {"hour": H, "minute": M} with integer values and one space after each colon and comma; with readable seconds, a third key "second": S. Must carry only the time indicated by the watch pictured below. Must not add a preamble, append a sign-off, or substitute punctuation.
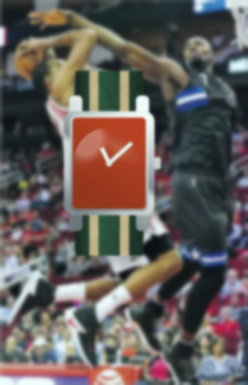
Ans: {"hour": 11, "minute": 8}
